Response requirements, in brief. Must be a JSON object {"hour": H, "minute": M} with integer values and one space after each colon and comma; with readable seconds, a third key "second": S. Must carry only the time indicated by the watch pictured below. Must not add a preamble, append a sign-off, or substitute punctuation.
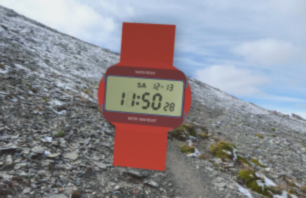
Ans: {"hour": 11, "minute": 50}
